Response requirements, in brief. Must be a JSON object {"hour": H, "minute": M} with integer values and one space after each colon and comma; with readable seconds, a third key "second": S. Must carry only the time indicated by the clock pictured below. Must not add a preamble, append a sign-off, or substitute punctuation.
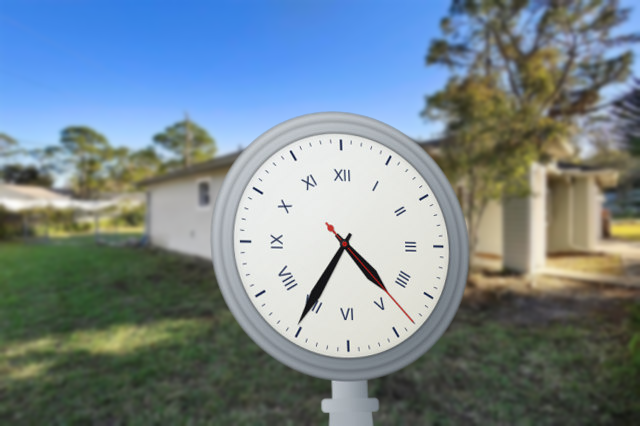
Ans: {"hour": 4, "minute": 35, "second": 23}
